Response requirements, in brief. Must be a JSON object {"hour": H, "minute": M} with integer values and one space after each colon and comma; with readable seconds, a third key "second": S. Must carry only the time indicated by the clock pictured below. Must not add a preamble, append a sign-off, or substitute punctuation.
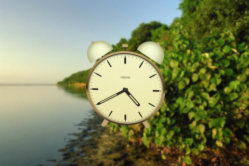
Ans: {"hour": 4, "minute": 40}
